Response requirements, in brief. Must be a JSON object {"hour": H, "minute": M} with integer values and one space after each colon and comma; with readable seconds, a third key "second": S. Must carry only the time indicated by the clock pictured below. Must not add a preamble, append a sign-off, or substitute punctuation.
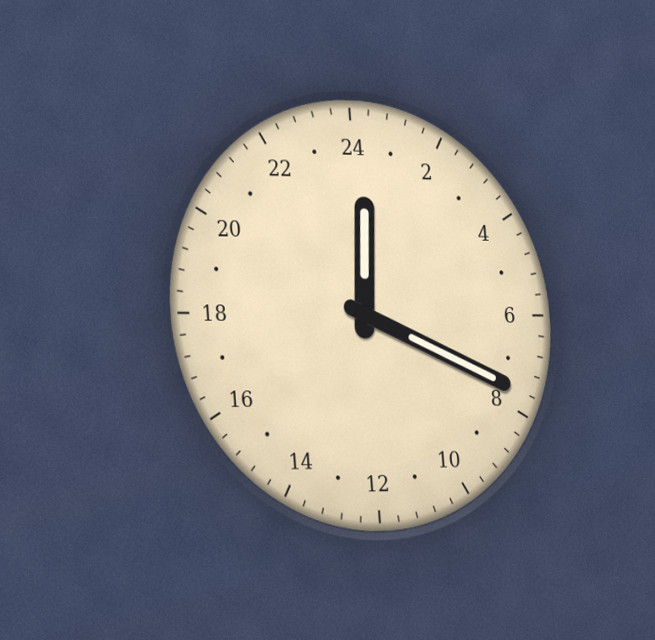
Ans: {"hour": 0, "minute": 19}
